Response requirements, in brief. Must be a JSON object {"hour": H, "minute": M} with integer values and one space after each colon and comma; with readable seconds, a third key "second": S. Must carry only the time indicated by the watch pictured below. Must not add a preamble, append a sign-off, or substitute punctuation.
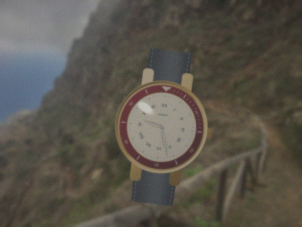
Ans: {"hour": 9, "minute": 27}
